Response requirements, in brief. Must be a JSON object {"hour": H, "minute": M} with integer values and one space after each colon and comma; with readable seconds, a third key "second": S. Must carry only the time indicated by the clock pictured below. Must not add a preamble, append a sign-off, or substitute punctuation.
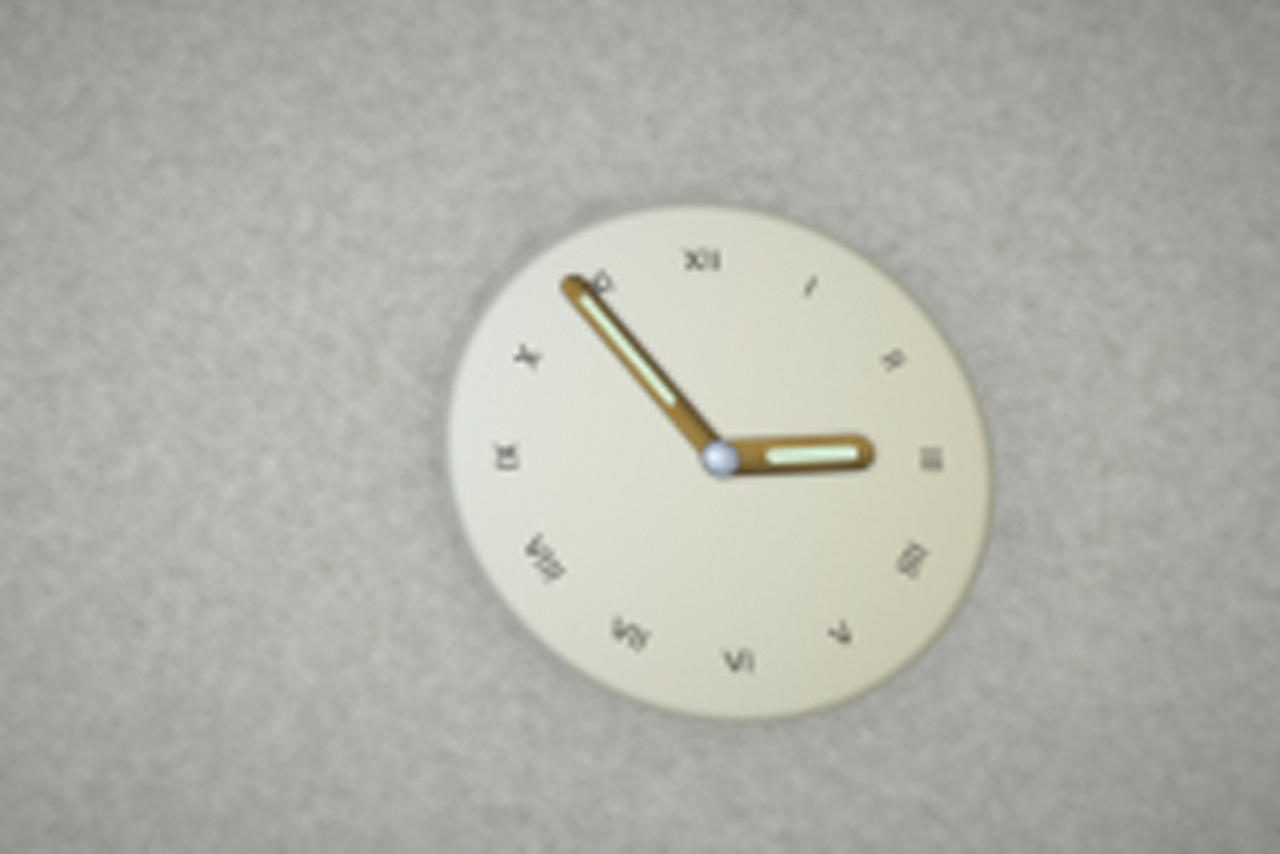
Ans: {"hour": 2, "minute": 54}
